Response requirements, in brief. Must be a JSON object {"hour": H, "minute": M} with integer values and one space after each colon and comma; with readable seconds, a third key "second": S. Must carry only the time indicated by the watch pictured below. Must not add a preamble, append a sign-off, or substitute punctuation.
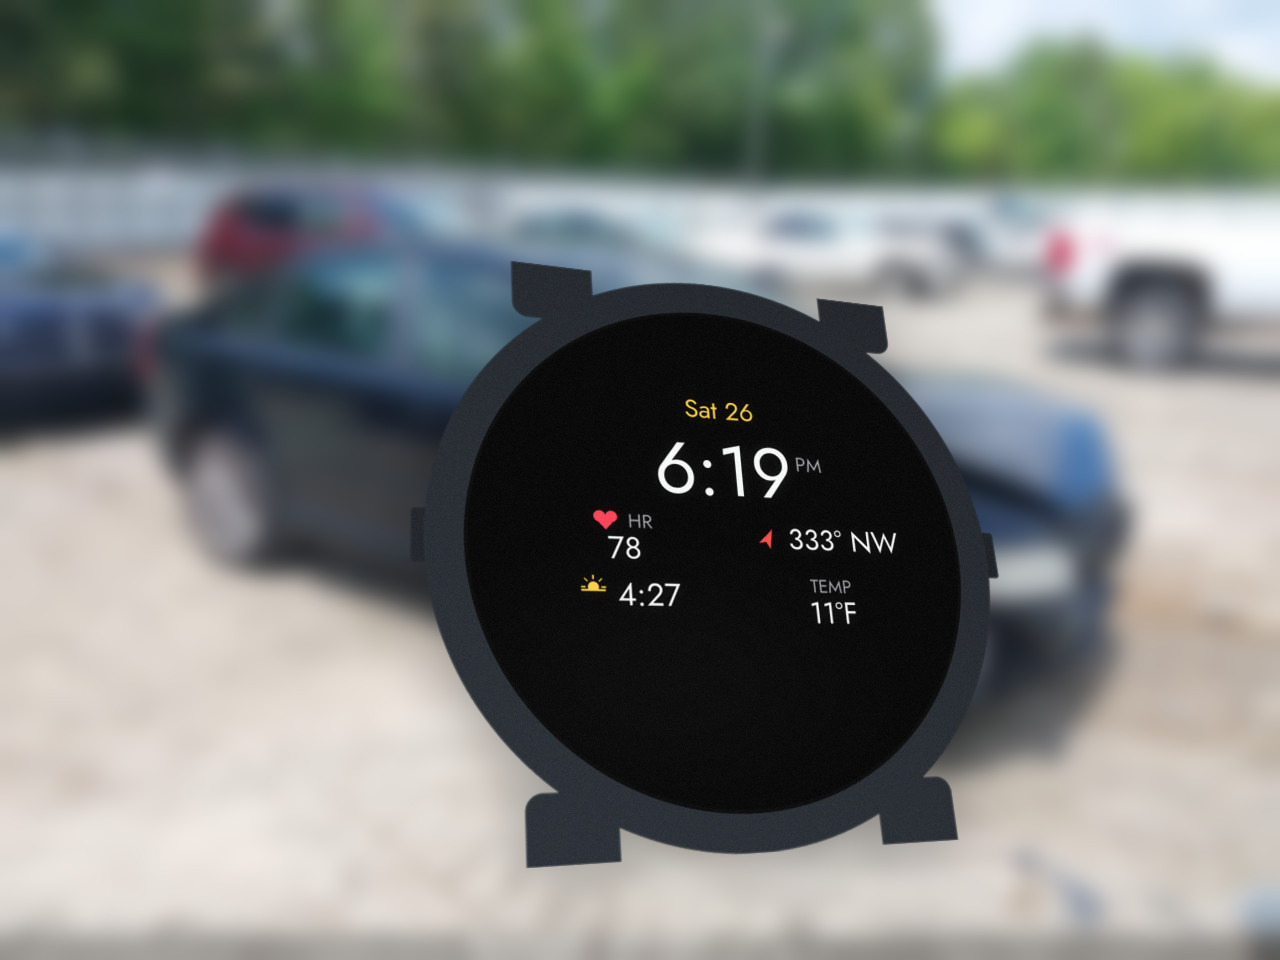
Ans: {"hour": 6, "minute": 19}
